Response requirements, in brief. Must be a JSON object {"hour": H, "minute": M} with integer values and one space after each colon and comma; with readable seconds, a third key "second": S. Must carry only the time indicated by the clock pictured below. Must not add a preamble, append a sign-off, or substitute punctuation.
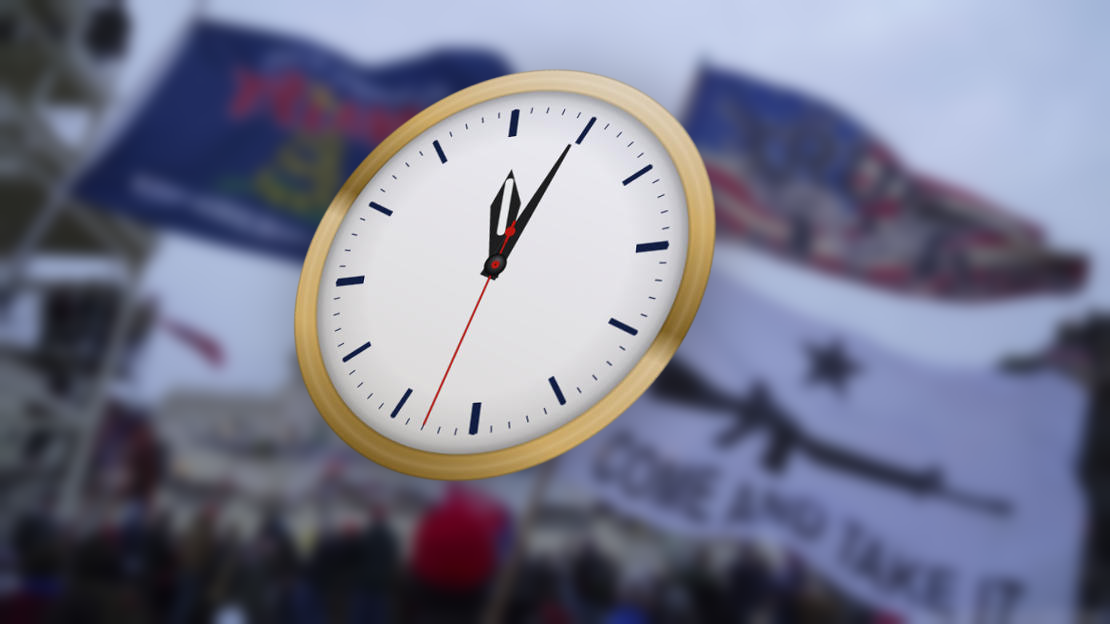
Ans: {"hour": 12, "minute": 4, "second": 33}
